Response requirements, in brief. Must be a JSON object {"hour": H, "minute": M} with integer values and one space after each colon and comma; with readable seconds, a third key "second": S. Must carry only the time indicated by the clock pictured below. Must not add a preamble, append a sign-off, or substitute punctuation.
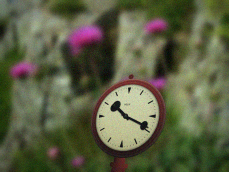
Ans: {"hour": 10, "minute": 19}
